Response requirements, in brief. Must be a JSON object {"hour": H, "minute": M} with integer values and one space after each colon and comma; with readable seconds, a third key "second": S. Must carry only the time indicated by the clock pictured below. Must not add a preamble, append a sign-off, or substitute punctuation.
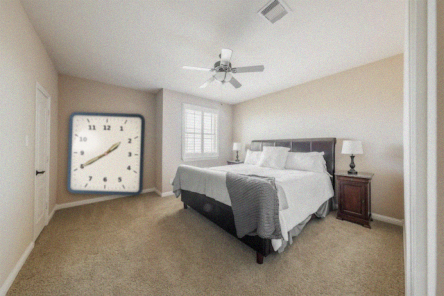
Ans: {"hour": 1, "minute": 40}
